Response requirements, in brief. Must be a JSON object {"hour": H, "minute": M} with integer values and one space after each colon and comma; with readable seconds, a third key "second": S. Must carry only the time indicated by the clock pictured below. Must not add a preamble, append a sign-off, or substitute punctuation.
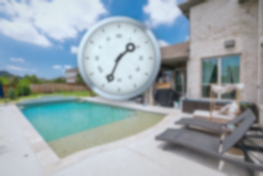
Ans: {"hour": 1, "minute": 34}
